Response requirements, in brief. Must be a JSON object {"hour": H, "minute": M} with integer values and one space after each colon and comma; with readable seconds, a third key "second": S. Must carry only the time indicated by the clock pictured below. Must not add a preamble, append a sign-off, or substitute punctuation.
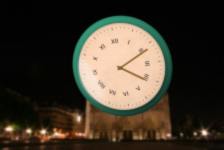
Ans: {"hour": 4, "minute": 11}
